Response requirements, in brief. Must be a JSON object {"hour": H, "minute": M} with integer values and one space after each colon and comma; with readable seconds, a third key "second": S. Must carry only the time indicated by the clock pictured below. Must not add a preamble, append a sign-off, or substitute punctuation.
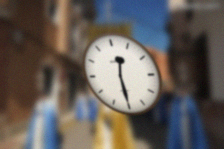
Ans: {"hour": 12, "minute": 30}
